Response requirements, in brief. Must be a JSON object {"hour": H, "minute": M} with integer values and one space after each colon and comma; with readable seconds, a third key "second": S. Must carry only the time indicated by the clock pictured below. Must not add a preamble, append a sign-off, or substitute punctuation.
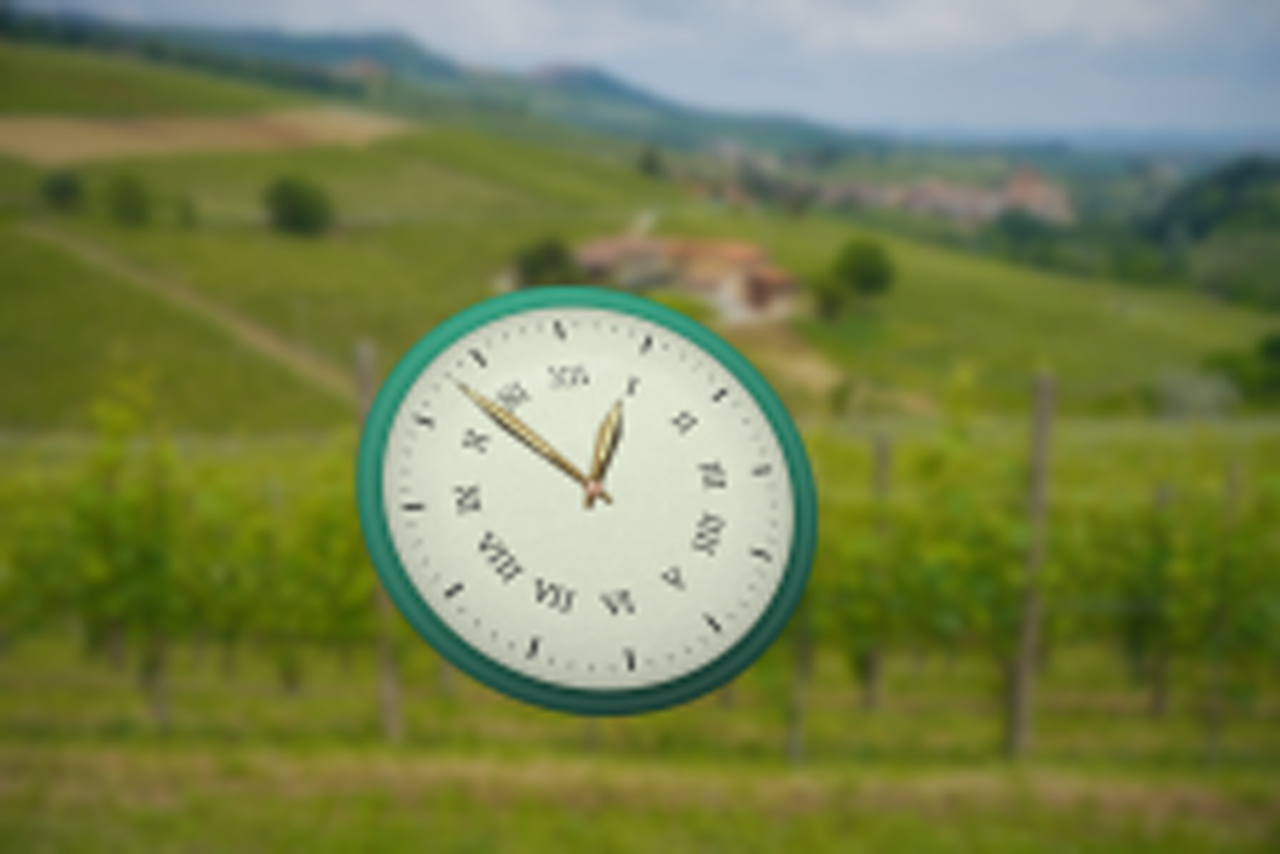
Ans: {"hour": 12, "minute": 53}
